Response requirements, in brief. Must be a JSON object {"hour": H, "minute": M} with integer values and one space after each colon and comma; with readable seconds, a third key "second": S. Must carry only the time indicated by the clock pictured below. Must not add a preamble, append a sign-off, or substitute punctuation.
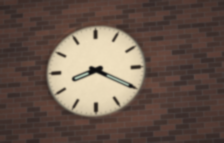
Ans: {"hour": 8, "minute": 20}
